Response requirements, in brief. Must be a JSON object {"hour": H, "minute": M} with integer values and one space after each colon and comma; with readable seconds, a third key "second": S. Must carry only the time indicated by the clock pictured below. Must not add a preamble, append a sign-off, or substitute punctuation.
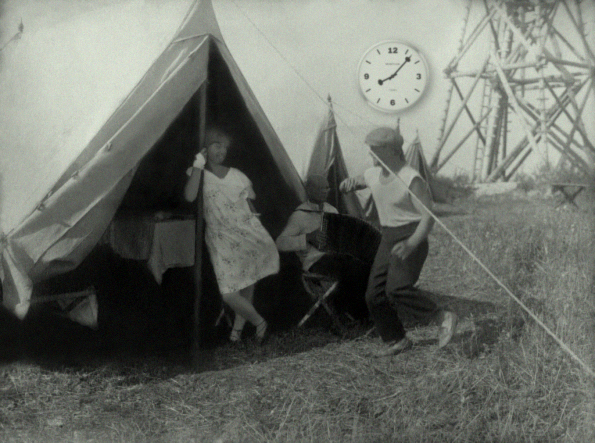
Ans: {"hour": 8, "minute": 7}
